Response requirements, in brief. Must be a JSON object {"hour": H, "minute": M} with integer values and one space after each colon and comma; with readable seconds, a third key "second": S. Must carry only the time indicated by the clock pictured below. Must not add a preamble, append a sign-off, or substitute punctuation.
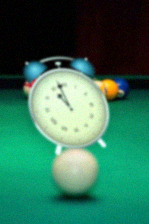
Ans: {"hour": 10, "minute": 58}
